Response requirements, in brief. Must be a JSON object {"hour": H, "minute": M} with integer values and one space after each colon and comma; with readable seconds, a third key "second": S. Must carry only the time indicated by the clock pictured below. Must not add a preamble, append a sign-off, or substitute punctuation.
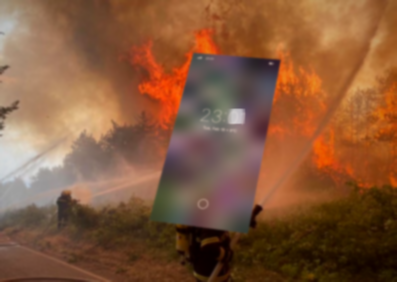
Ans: {"hour": 23, "minute": 1}
